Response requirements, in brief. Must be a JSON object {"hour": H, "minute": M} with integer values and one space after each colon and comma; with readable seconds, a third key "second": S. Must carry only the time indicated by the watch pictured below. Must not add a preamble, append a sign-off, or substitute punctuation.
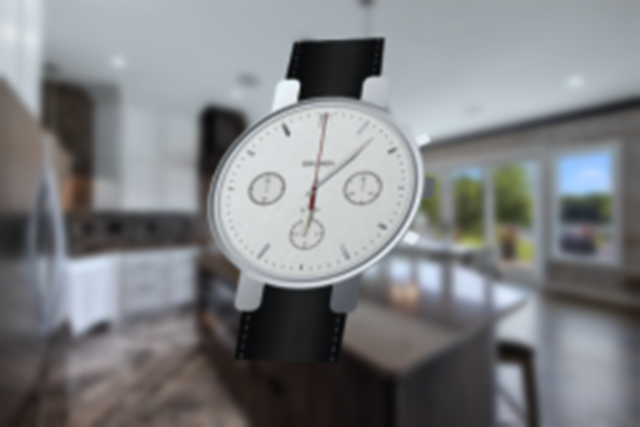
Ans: {"hour": 6, "minute": 7}
